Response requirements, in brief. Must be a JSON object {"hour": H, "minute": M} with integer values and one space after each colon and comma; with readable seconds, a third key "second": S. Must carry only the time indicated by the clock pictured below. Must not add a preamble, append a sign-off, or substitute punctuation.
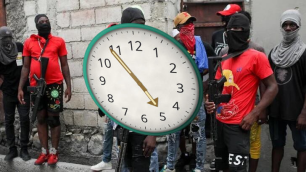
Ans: {"hour": 4, "minute": 54}
